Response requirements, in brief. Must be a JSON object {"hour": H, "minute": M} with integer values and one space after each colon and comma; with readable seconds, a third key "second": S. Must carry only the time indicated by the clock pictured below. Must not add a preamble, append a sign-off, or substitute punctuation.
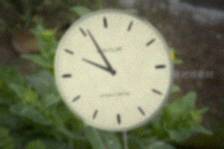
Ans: {"hour": 9, "minute": 56}
